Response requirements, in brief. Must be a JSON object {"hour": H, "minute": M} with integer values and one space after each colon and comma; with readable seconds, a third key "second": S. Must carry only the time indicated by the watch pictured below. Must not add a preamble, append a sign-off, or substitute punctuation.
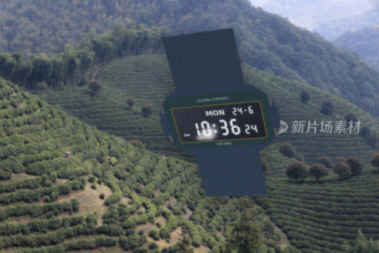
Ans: {"hour": 10, "minute": 36, "second": 24}
